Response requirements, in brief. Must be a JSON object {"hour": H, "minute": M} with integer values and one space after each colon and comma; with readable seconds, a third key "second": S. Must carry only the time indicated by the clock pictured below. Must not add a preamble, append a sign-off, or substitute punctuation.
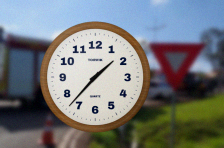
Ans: {"hour": 1, "minute": 37}
